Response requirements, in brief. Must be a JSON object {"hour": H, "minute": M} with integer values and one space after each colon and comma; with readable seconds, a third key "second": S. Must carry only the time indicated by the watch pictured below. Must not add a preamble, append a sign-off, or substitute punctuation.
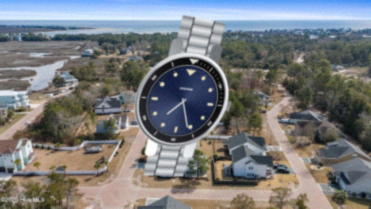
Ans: {"hour": 7, "minute": 26}
